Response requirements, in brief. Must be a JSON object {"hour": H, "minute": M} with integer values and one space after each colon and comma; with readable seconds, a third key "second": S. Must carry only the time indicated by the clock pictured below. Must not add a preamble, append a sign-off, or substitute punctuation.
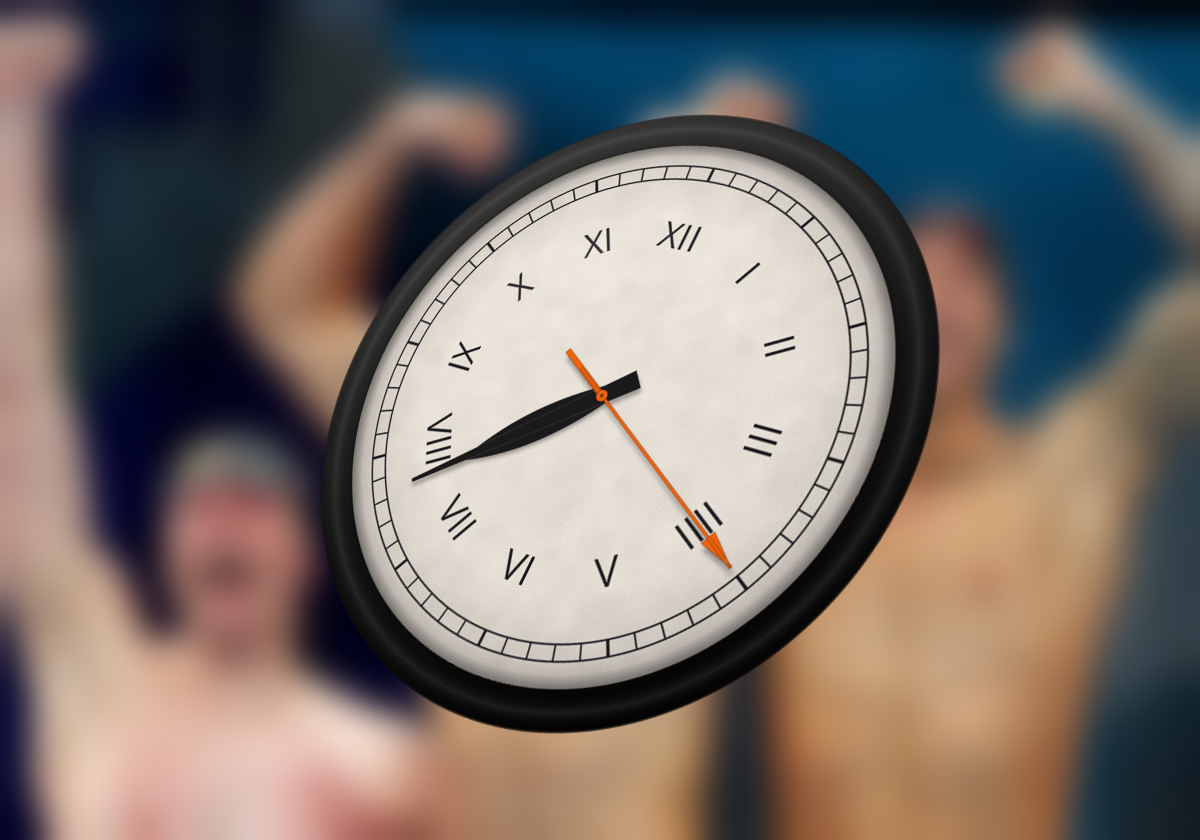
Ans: {"hour": 7, "minute": 38, "second": 20}
